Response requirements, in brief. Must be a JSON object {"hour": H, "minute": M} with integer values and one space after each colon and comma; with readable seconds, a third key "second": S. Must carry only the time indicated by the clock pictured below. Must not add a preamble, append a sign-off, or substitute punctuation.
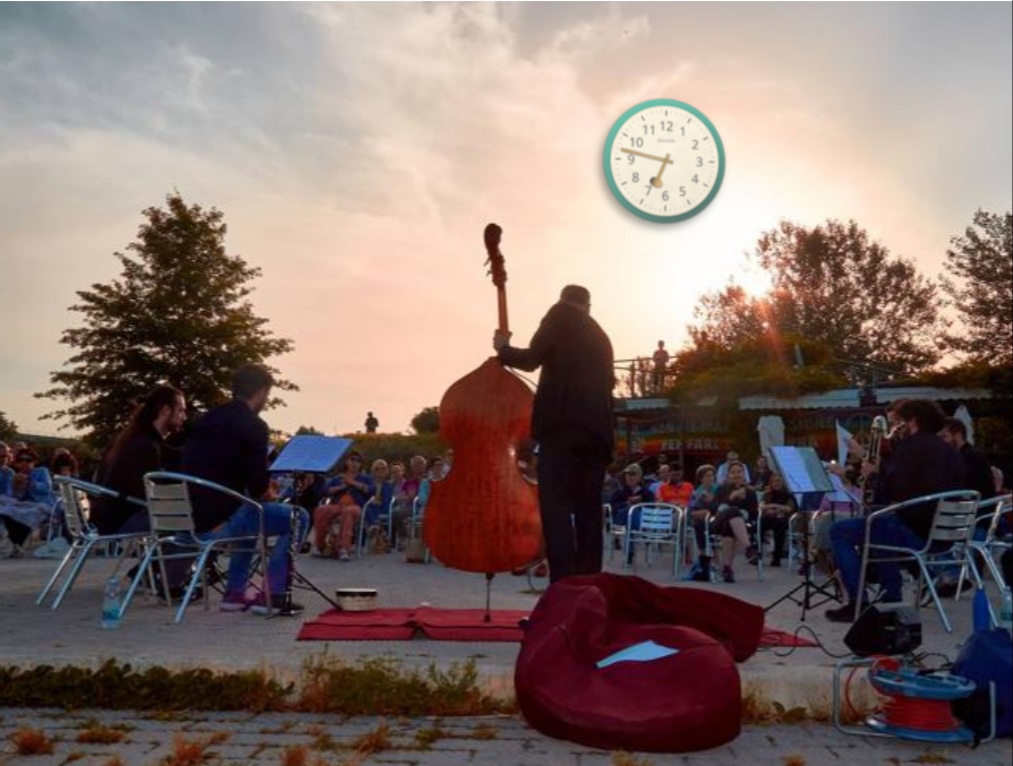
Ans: {"hour": 6, "minute": 47}
